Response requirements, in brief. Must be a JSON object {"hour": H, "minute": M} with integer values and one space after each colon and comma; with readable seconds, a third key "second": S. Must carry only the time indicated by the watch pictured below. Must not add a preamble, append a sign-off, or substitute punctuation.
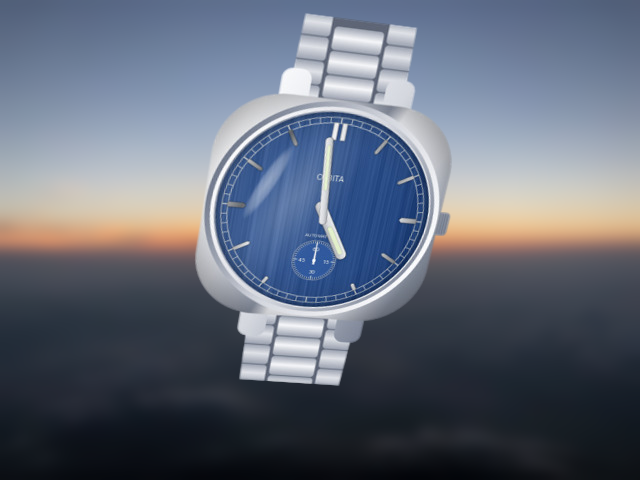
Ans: {"hour": 4, "minute": 59}
